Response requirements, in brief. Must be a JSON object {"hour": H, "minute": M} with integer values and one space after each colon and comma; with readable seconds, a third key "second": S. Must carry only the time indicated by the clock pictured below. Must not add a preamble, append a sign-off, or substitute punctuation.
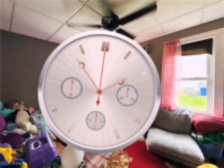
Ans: {"hour": 1, "minute": 53}
